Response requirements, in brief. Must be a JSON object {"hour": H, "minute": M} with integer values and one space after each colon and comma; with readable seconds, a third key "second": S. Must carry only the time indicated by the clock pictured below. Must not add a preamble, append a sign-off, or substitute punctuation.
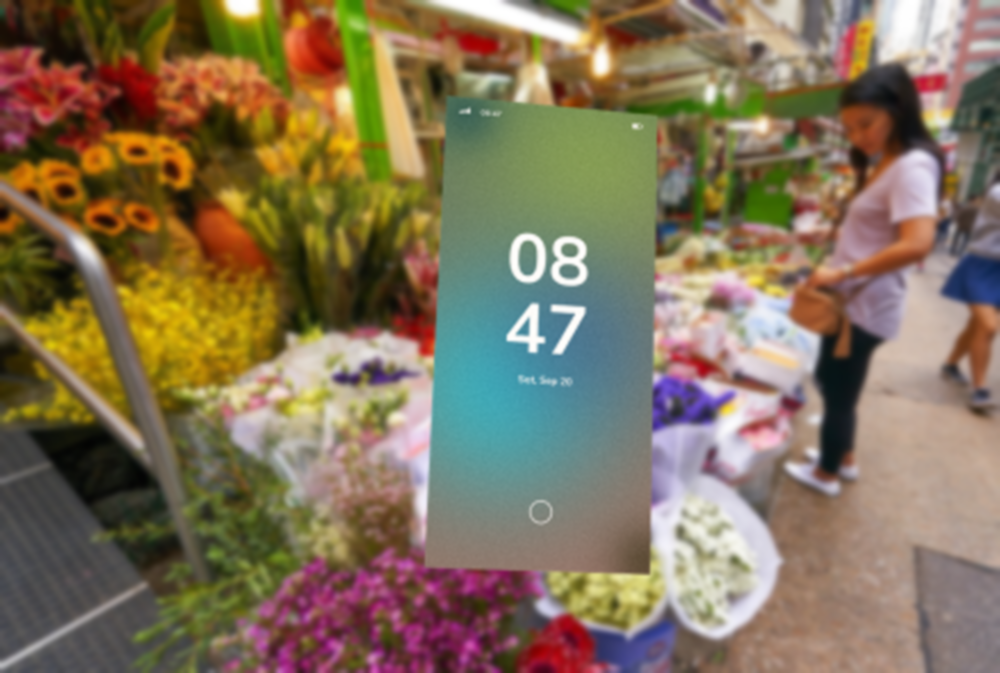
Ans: {"hour": 8, "minute": 47}
